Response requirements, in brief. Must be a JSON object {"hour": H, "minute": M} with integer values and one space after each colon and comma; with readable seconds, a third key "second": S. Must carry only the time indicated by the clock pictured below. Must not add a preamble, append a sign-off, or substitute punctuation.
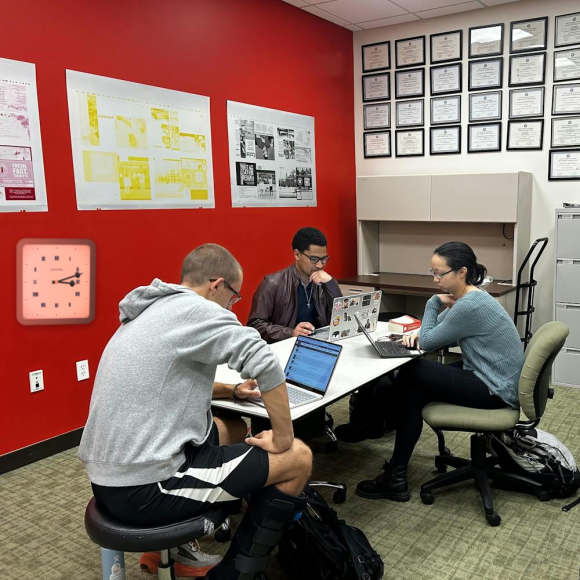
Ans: {"hour": 3, "minute": 12}
